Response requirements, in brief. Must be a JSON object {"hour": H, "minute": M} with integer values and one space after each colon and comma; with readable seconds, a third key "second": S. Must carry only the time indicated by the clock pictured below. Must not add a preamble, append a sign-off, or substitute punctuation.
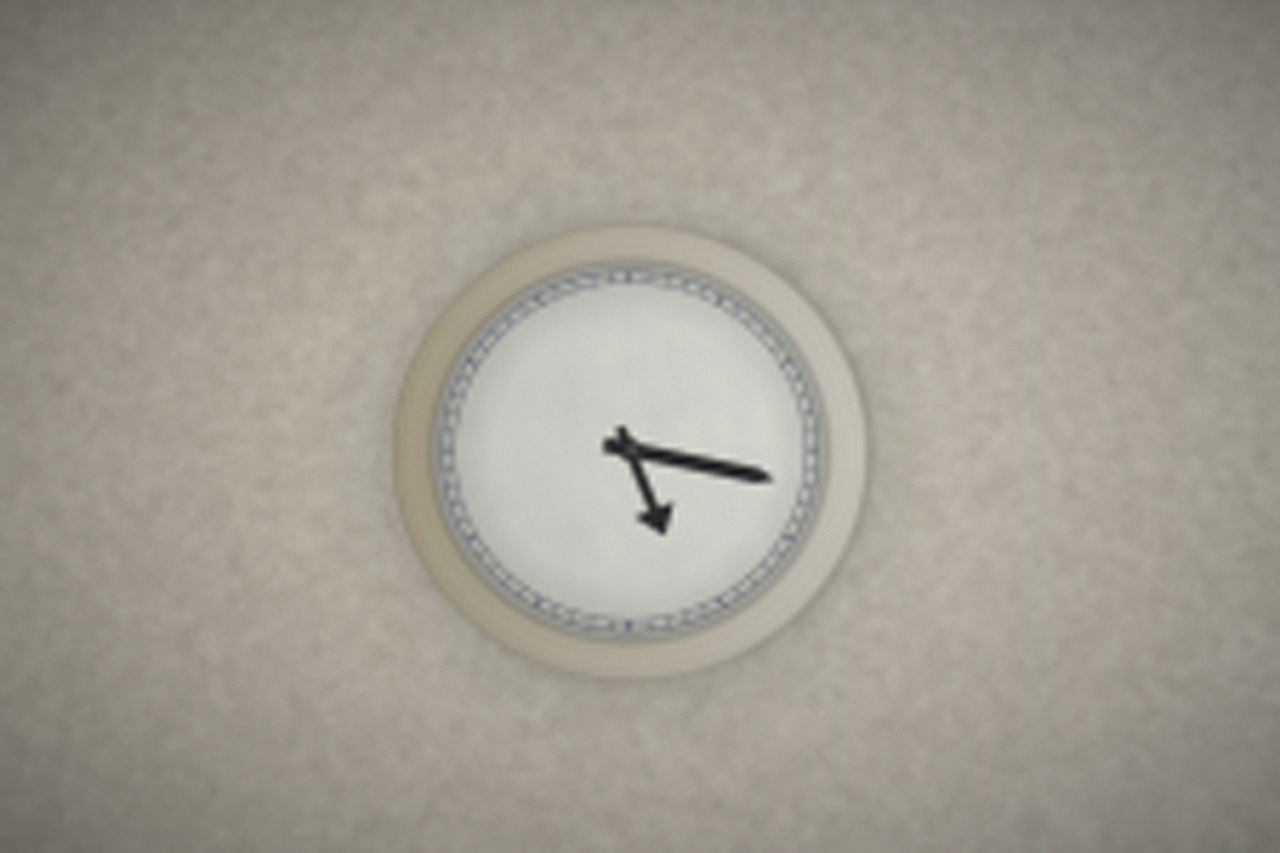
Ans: {"hour": 5, "minute": 17}
